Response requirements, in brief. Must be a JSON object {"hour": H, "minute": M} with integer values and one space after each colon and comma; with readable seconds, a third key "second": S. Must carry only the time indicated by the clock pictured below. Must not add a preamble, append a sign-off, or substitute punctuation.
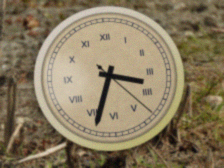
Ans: {"hour": 3, "minute": 33, "second": 23}
